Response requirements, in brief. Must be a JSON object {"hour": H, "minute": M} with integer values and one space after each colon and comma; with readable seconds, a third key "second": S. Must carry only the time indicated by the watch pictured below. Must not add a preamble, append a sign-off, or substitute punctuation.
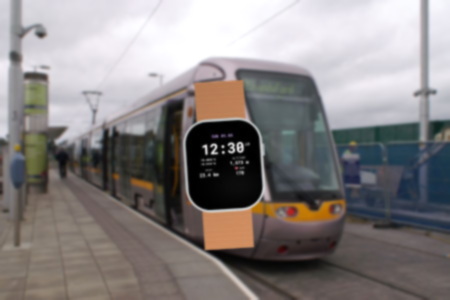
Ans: {"hour": 12, "minute": 30}
